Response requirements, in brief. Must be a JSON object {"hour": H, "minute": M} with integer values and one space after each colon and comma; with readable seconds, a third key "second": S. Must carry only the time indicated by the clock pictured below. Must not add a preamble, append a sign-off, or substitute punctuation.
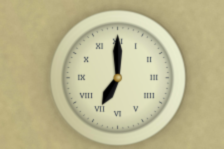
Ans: {"hour": 7, "minute": 0}
